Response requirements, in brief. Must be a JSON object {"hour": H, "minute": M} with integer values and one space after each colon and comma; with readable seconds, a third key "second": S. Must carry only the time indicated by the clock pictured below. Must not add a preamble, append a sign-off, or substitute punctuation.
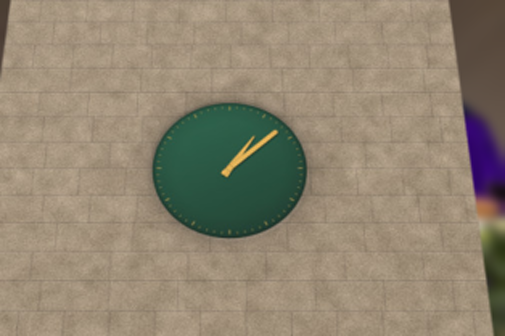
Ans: {"hour": 1, "minute": 8}
